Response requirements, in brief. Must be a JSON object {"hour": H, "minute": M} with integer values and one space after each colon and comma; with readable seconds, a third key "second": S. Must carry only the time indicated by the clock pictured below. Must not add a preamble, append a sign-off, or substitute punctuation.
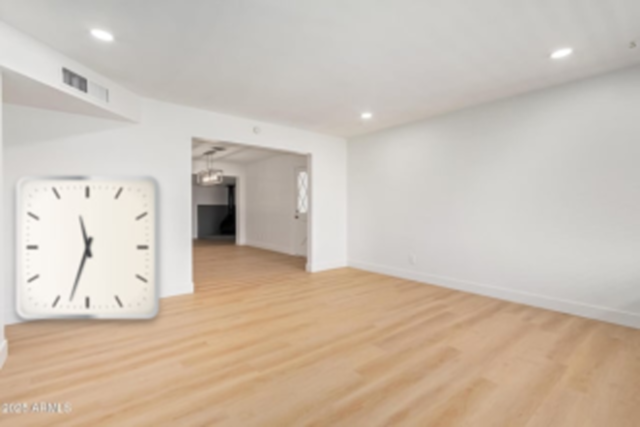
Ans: {"hour": 11, "minute": 33}
